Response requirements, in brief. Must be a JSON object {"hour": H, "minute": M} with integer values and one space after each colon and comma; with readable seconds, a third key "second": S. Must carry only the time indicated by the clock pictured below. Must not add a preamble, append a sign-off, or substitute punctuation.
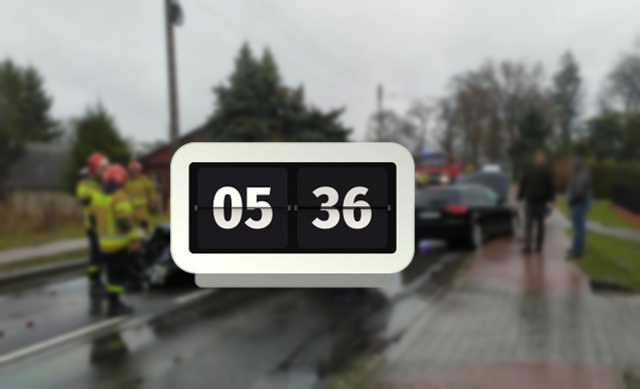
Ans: {"hour": 5, "minute": 36}
